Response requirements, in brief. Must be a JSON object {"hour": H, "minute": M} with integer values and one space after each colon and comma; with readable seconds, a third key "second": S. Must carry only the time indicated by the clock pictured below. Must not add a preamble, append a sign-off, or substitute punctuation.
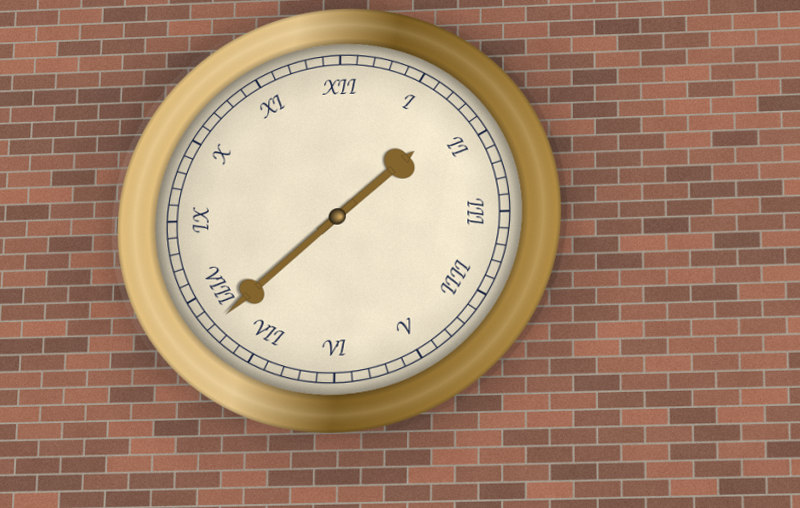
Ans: {"hour": 1, "minute": 38}
